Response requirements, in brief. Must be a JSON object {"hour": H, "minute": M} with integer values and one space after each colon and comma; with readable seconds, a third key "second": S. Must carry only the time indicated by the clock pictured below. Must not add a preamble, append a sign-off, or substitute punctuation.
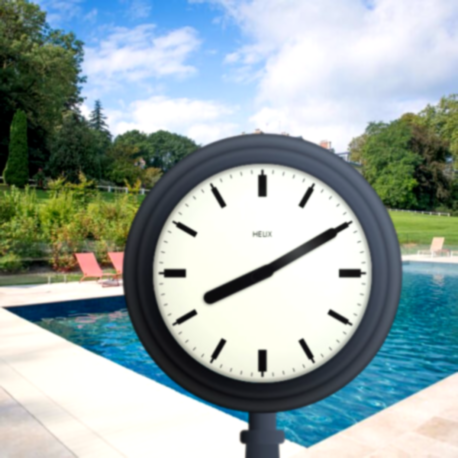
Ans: {"hour": 8, "minute": 10}
